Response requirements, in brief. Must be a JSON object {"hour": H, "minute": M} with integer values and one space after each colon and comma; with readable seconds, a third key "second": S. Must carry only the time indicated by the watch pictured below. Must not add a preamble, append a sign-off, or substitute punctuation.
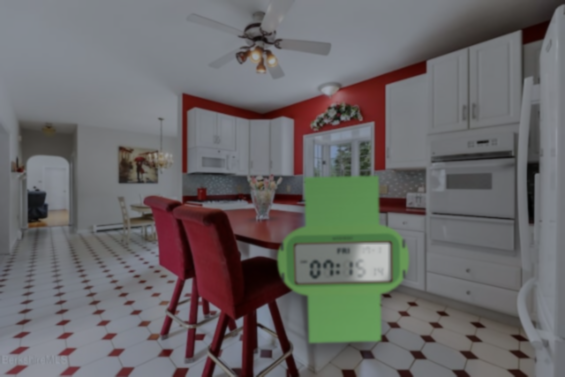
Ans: {"hour": 7, "minute": 15}
